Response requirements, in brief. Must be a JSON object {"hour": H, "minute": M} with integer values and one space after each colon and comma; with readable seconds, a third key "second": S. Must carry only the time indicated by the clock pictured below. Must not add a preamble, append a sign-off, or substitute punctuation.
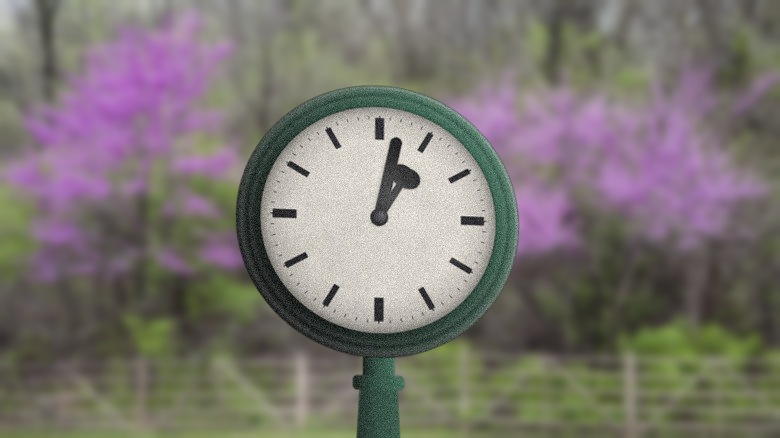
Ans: {"hour": 1, "minute": 2}
